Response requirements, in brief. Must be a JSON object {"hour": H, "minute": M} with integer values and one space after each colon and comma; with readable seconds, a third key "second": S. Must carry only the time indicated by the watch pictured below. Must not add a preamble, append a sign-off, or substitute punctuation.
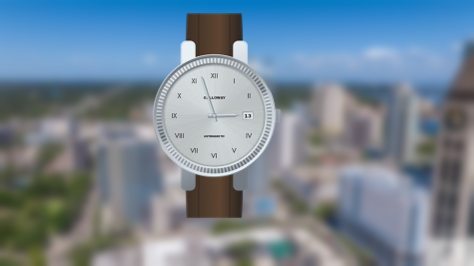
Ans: {"hour": 2, "minute": 57}
